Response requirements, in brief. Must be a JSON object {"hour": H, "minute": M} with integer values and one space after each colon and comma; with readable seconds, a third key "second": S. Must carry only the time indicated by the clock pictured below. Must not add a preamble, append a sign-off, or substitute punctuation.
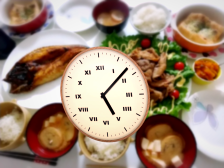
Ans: {"hour": 5, "minute": 8}
